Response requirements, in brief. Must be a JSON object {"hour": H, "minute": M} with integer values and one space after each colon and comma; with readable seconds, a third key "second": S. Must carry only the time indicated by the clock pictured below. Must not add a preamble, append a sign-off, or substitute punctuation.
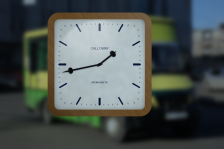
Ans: {"hour": 1, "minute": 43}
